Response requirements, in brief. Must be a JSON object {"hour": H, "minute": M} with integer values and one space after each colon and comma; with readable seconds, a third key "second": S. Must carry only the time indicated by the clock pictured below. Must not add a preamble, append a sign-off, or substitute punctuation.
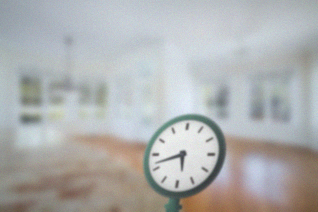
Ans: {"hour": 5, "minute": 42}
